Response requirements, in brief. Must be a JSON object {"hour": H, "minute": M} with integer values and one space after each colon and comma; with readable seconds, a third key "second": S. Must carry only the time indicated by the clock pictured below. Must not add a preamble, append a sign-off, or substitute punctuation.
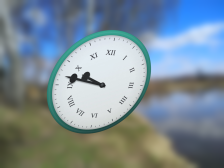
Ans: {"hour": 9, "minute": 47}
